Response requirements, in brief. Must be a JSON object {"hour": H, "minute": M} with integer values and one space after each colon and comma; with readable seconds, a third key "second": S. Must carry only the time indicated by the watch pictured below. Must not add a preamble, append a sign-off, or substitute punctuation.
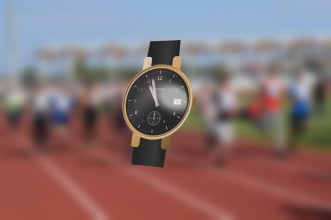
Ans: {"hour": 10, "minute": 57}
